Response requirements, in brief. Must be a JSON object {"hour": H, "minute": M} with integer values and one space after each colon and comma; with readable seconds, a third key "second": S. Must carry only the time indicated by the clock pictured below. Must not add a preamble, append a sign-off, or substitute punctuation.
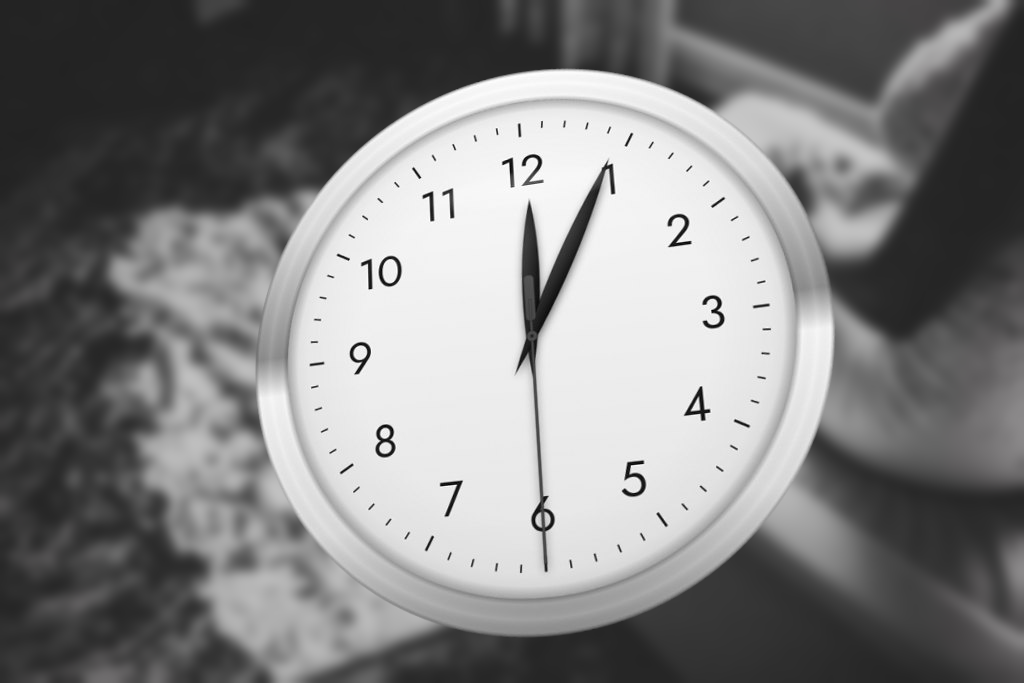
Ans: {"hour": 12, "minute": 4, "second": 30}
